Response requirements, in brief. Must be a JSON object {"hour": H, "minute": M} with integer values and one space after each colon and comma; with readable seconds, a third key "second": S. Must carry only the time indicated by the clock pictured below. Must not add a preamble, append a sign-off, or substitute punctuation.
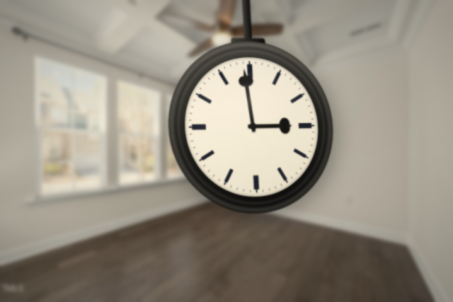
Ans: {"hour": 2, "minute": 59}
